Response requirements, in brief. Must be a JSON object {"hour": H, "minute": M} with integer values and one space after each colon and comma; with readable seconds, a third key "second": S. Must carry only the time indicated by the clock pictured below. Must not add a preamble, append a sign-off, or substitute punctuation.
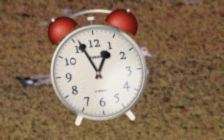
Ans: {"hour": 12, "minute": 56}
